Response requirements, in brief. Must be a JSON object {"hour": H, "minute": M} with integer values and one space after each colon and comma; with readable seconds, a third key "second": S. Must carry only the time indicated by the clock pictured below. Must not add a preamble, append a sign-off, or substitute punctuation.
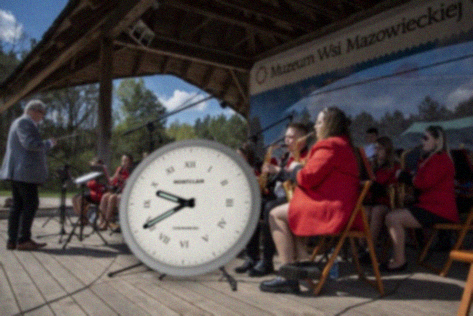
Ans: {"hour": 9, "minute": 40}
